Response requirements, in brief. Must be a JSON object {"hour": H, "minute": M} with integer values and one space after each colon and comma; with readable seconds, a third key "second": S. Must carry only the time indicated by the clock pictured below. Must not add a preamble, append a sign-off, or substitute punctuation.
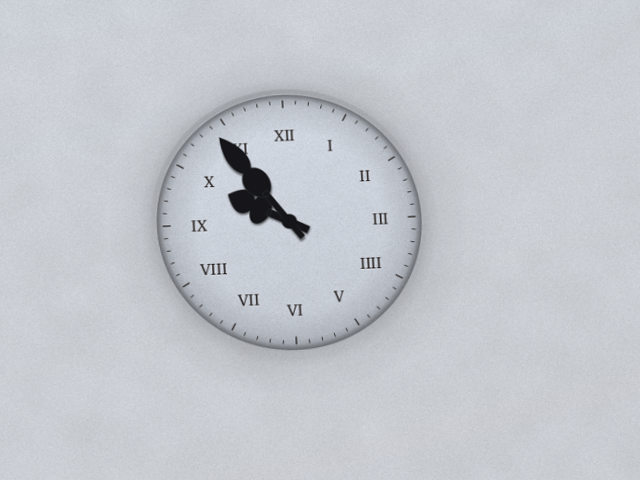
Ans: {"hour": 9, "minute": 54}
